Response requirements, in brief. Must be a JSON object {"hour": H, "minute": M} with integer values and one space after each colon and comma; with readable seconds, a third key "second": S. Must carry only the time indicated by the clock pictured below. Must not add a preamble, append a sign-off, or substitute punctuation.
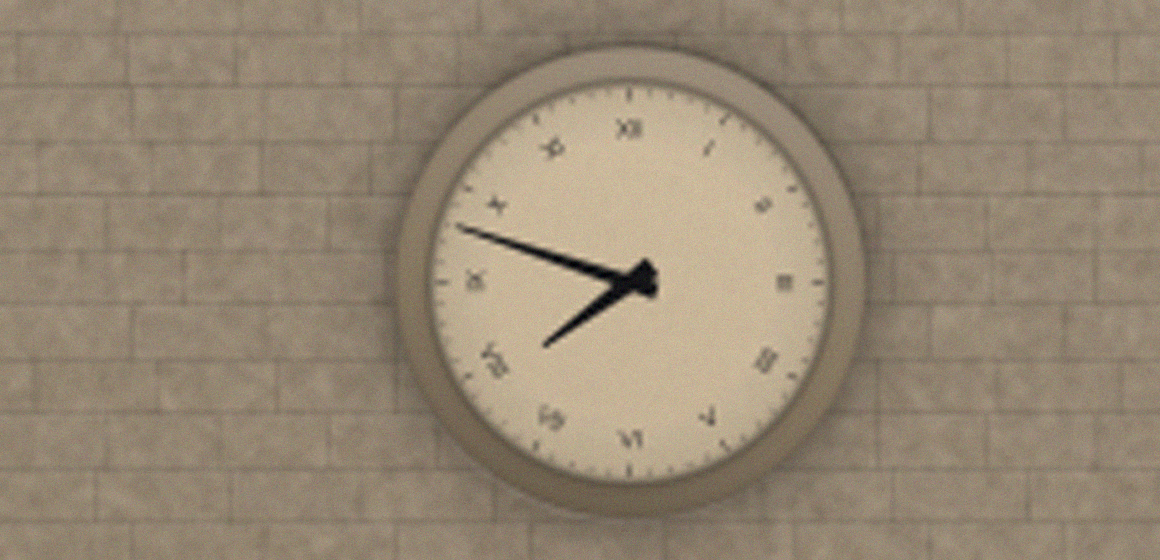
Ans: {"hour": 7, "minute": 48}
